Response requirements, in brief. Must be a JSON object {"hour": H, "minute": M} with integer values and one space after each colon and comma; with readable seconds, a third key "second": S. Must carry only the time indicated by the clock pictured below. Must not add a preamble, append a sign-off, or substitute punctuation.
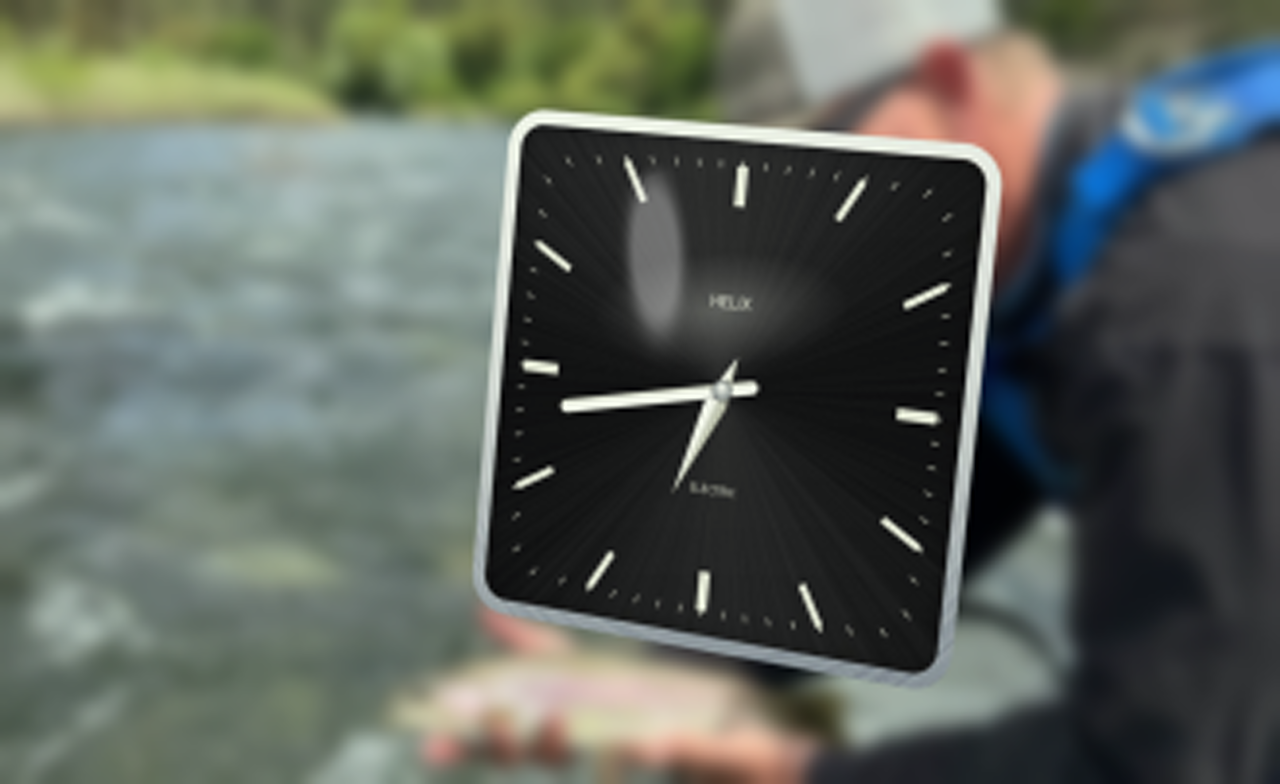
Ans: {"hour": 6, "minute": 43}
